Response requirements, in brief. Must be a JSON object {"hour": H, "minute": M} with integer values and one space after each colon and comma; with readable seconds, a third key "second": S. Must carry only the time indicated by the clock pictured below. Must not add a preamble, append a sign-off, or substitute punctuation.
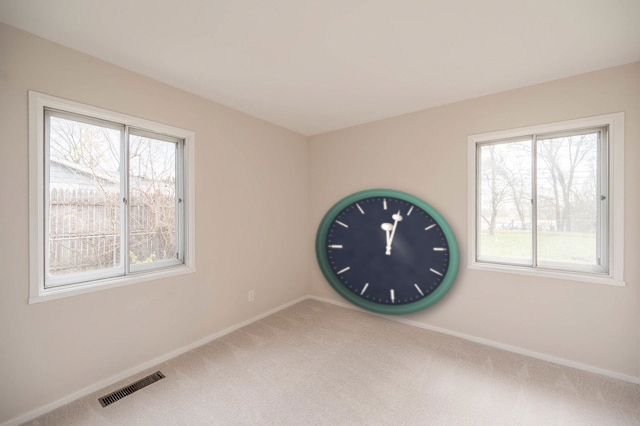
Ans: {"hour": 12, "minute": 3}
